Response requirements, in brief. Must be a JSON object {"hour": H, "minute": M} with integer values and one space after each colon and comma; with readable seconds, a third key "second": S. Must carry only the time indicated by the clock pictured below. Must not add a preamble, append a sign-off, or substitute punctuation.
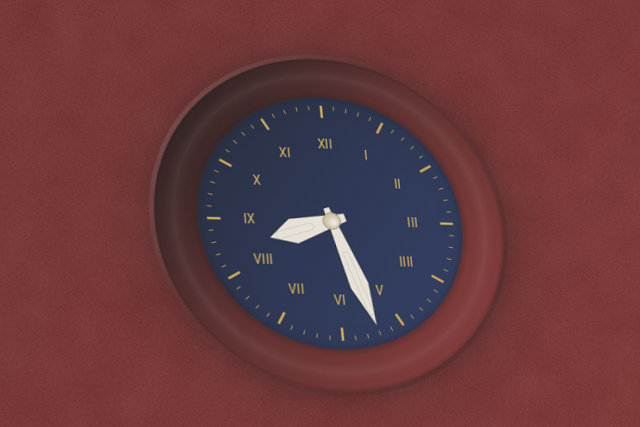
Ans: {"hour": 8, "minute": 27}
